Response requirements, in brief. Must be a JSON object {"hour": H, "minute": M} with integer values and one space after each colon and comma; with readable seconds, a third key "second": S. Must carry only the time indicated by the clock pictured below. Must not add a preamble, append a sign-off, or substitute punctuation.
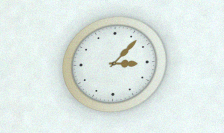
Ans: {"hour": 3, "minute": 7}
